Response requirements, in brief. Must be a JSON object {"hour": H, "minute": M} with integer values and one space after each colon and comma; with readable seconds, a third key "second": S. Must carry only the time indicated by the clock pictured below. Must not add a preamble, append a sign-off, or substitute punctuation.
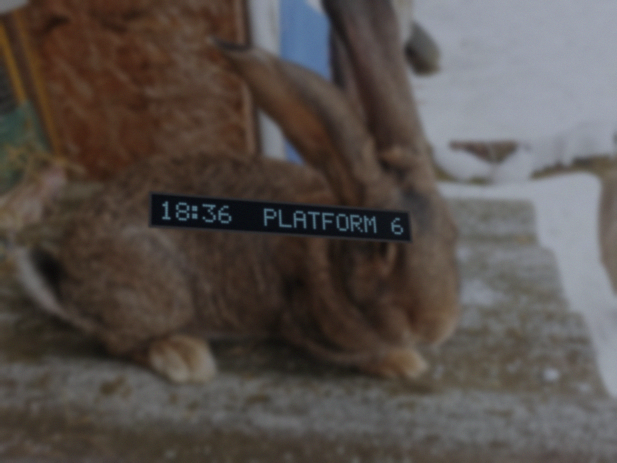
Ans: {"hour": 18, "minute": 36}
